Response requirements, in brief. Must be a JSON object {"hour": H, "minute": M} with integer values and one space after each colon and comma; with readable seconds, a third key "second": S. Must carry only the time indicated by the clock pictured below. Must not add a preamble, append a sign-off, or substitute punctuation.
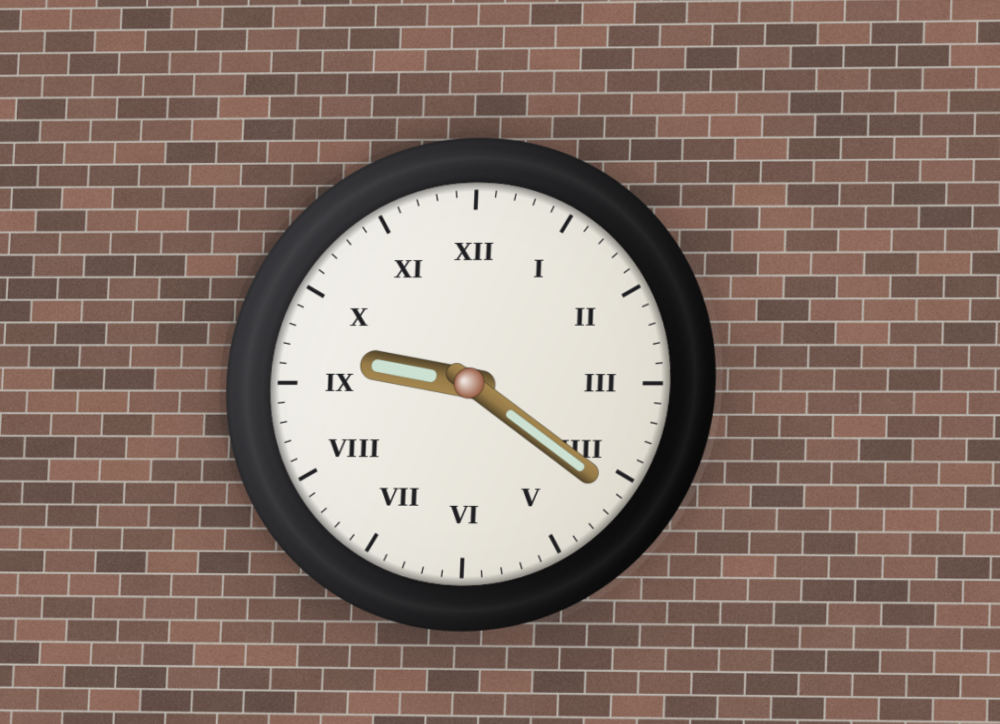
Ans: {"hour": 9, "minute": 21}
